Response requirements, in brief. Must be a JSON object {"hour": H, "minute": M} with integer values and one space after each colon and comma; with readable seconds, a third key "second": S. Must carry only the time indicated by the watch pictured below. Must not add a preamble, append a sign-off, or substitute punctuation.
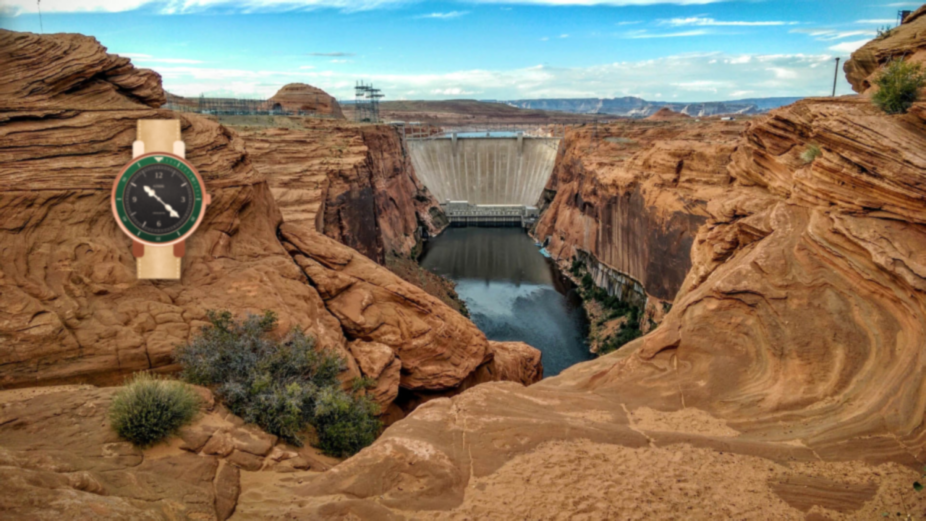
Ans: {"hour": 10, "minute": 22}
